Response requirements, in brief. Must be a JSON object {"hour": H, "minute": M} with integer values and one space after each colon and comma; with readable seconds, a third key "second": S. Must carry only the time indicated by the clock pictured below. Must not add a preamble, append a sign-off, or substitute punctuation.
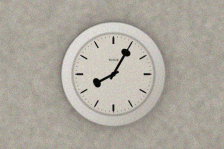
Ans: {"hour": 8, "minute": 5}
